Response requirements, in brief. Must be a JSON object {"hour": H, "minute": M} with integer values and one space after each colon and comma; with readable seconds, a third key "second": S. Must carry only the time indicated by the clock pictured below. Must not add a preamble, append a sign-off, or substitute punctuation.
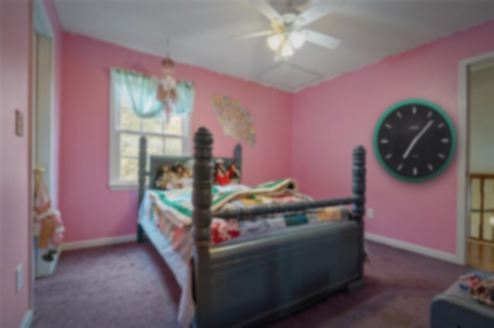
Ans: {"hour": 7, "minute": 7}
